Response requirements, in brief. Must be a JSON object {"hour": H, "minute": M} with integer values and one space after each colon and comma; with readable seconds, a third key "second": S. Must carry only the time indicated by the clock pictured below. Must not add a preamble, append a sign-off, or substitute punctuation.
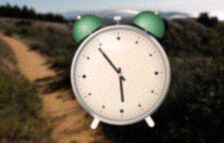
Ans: {"hour": 5, "minute": 54}
